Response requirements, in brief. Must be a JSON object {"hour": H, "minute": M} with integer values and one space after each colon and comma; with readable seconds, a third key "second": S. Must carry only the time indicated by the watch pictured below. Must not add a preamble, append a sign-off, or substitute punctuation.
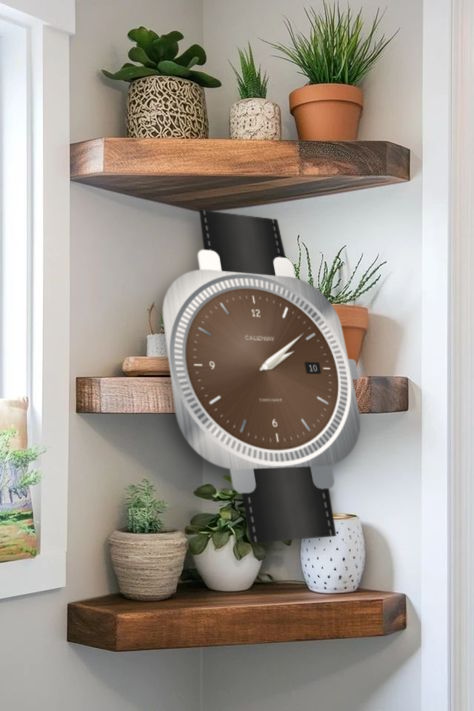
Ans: {"hour": 2, "minute": 9}
